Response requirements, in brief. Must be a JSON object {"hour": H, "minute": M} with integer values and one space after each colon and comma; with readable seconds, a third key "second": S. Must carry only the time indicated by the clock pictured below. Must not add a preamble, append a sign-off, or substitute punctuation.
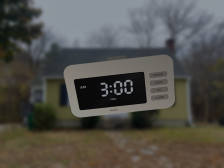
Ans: {"hour": 3, "minute": 0}
